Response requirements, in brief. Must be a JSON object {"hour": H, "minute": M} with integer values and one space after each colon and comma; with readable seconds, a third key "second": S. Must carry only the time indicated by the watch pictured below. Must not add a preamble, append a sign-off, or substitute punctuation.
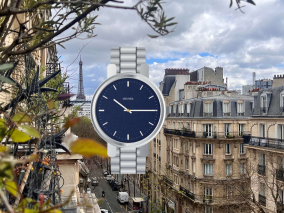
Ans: {"hour": 10, "minute": 15}
